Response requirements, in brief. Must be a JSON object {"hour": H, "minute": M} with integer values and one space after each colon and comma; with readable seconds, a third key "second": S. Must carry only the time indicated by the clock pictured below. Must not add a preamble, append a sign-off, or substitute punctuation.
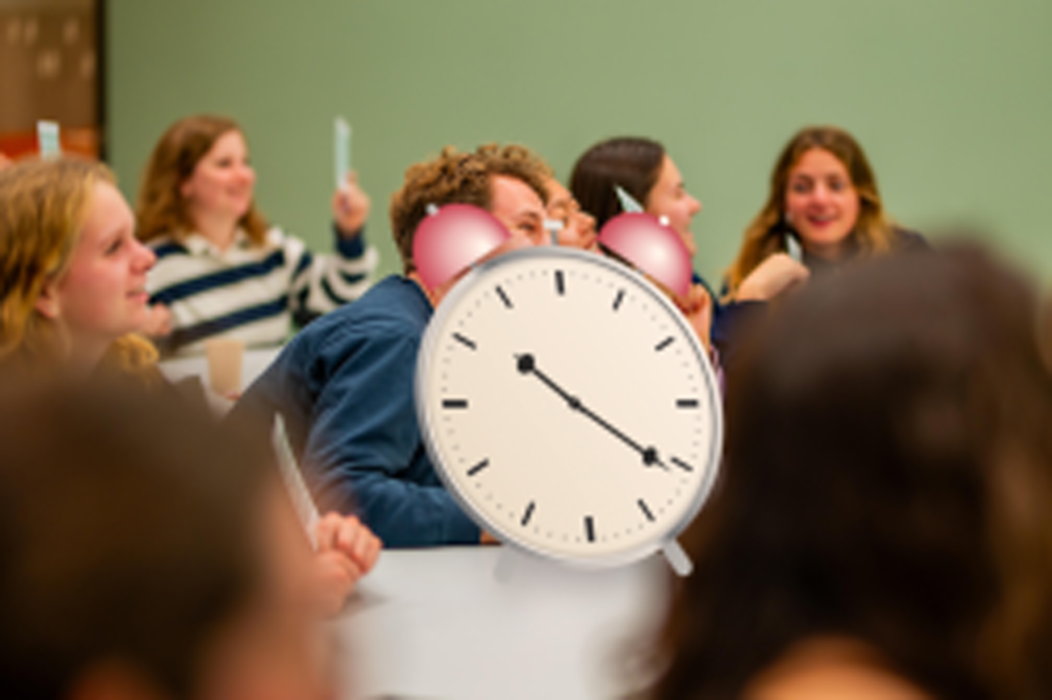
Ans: {"hour": 10, "minute": 21}
